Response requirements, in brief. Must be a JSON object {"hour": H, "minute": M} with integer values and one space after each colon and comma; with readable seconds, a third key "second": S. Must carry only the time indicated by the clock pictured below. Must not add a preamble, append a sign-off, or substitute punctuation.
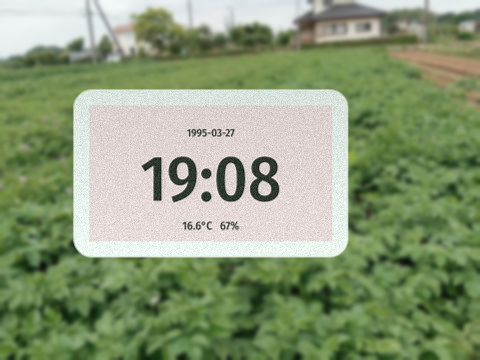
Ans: {"hour": 19, "minute": 8}
